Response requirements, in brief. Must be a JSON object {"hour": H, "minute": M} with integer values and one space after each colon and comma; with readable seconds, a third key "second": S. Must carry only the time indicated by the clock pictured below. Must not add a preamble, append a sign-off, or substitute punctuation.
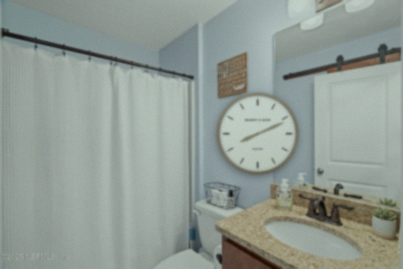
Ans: {"hour": 8, "minute": 11}
